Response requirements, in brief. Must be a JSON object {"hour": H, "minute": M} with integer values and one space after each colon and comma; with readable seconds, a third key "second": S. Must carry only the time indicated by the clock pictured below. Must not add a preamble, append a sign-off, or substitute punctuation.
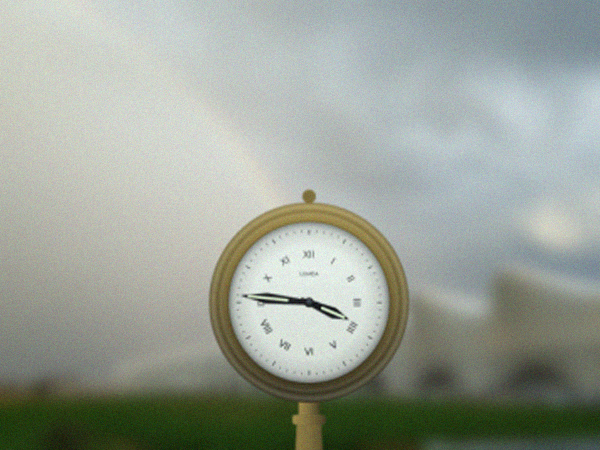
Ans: {"hour": 3, "minute": 46}
